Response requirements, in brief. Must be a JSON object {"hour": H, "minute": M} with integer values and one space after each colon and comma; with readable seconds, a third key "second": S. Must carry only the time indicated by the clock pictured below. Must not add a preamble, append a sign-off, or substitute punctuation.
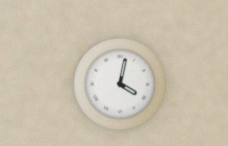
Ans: {"hour": 4, "minute": 2}
